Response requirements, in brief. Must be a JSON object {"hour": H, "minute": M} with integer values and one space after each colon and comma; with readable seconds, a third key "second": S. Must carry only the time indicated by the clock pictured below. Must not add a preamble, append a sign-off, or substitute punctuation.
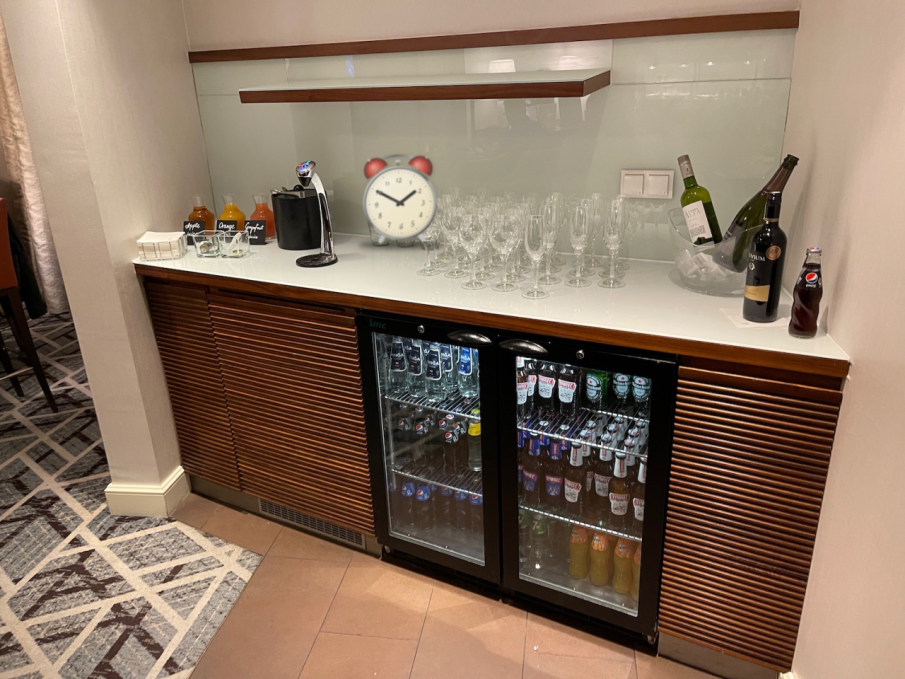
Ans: {"hour": 1, "minute": 50}
